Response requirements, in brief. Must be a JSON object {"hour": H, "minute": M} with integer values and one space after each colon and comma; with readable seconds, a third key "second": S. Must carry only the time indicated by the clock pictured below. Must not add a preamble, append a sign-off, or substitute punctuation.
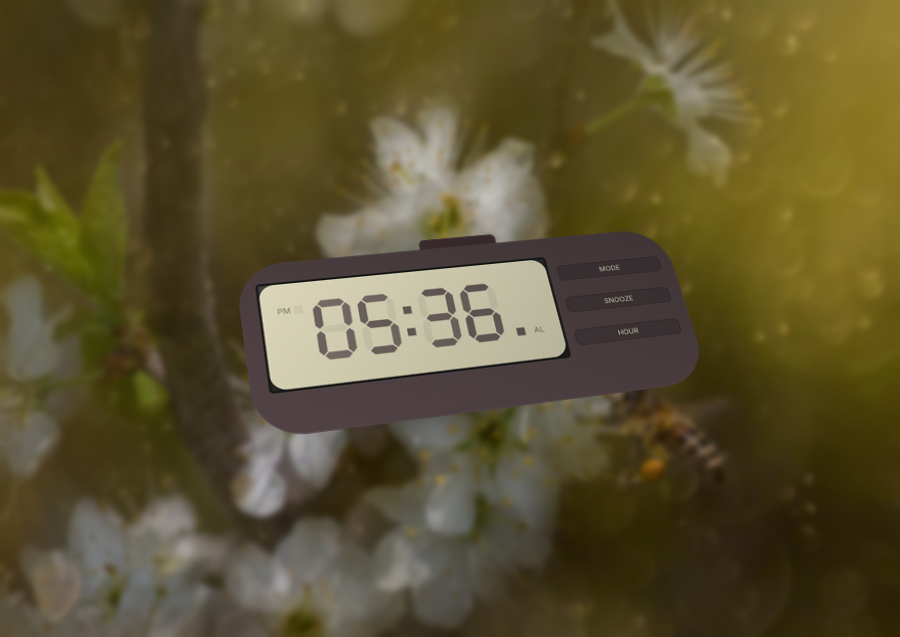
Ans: {"hour": 5, "minute": 36}
